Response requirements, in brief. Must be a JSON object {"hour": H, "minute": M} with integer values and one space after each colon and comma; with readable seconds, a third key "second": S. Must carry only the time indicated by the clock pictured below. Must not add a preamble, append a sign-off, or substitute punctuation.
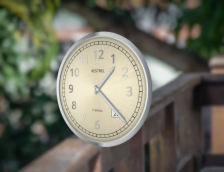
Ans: {"hour": 1, "minute": 22}
